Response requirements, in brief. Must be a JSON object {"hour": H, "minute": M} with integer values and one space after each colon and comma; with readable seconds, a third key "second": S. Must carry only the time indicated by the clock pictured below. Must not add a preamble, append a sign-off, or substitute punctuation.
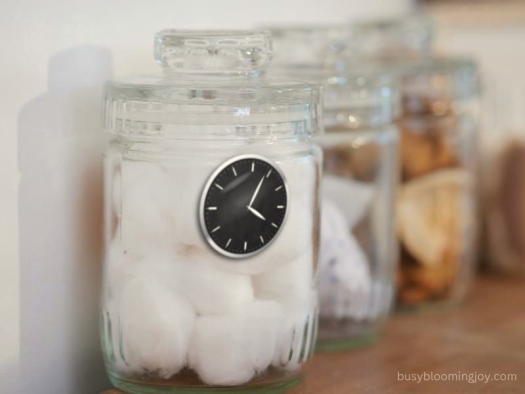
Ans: {"hour": 4, "minute": 4}
